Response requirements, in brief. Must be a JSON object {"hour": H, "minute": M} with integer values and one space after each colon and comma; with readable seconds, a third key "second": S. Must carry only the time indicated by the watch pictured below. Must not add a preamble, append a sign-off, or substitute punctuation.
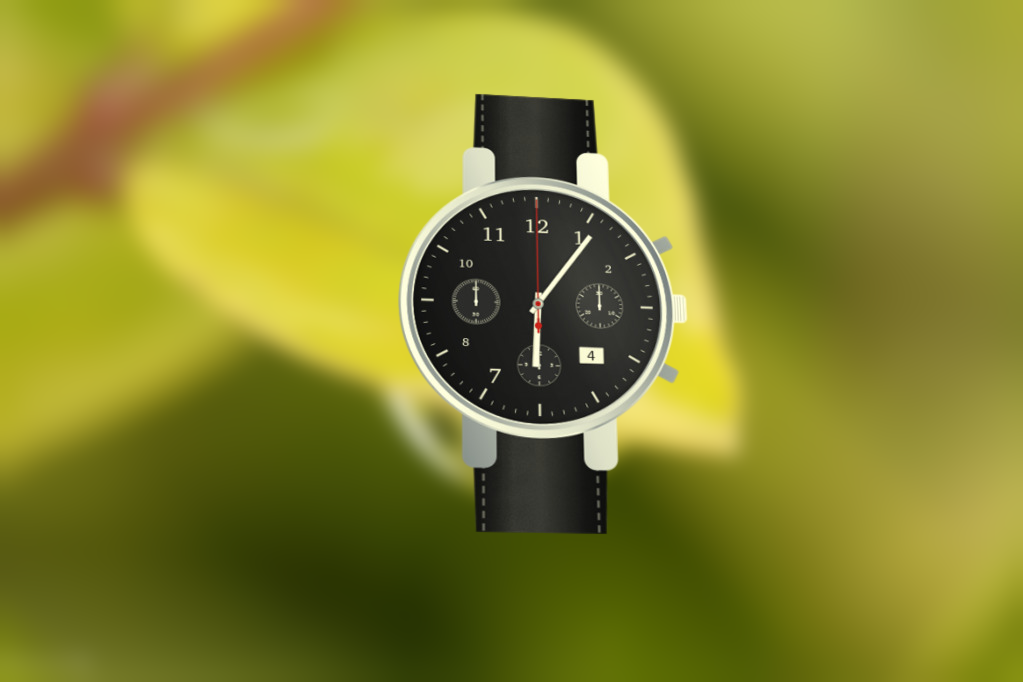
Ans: {"hour": 6, "minute": 6}
